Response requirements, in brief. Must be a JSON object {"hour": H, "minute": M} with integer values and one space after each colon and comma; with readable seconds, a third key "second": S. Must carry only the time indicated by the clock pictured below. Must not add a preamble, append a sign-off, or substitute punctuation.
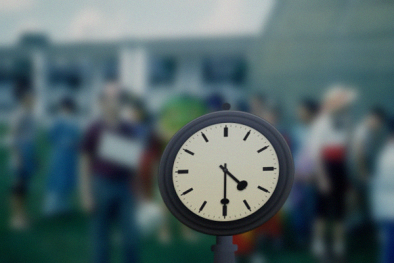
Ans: {"hour": 4, "minute": 30}
